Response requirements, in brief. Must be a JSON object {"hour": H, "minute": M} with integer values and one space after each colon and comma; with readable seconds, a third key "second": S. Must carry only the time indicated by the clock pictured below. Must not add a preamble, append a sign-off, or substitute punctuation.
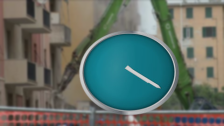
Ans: {"hour": 4, "minute": 21}
